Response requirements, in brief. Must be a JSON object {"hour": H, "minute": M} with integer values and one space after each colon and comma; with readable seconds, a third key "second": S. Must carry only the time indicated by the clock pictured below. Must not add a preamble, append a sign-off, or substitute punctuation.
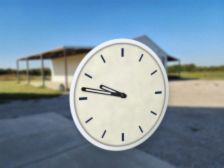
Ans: {"hour": 9, "minute": 47}
